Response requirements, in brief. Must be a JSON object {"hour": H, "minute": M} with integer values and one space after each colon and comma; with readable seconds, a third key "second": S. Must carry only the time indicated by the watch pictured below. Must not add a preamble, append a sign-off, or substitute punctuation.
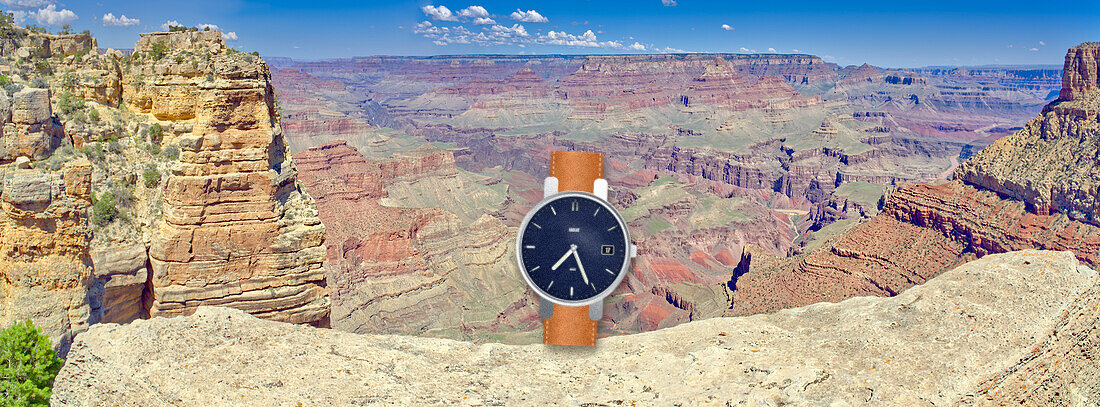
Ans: {"hour": 7, "minute": 26}
